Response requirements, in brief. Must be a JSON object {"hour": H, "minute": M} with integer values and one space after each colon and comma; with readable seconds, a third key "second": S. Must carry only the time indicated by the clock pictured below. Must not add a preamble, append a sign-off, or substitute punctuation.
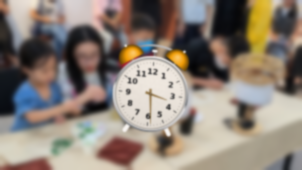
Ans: {"hour": 3, "minute": 29}
